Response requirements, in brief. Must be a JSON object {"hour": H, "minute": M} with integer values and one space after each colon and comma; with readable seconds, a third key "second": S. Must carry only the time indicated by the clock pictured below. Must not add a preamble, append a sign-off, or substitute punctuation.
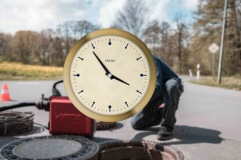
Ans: {"hour": 3, "minute": 54}
